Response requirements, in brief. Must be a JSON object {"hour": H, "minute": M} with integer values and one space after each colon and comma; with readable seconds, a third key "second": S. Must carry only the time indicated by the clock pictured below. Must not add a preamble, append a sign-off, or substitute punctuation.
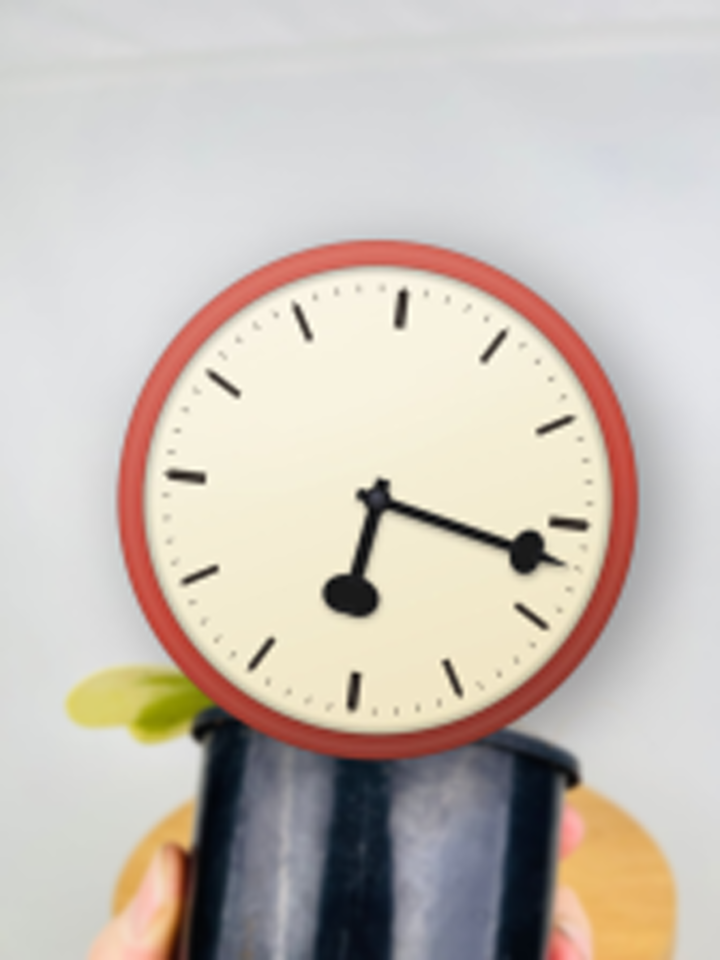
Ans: {"hour": 6, "minute": 17}
